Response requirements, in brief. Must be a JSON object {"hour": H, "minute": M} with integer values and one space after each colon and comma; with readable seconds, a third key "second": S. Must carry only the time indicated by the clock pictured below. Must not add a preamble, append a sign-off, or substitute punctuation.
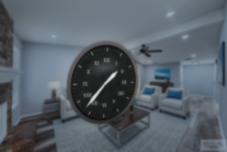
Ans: {"hour": 1, "minute": 37}
